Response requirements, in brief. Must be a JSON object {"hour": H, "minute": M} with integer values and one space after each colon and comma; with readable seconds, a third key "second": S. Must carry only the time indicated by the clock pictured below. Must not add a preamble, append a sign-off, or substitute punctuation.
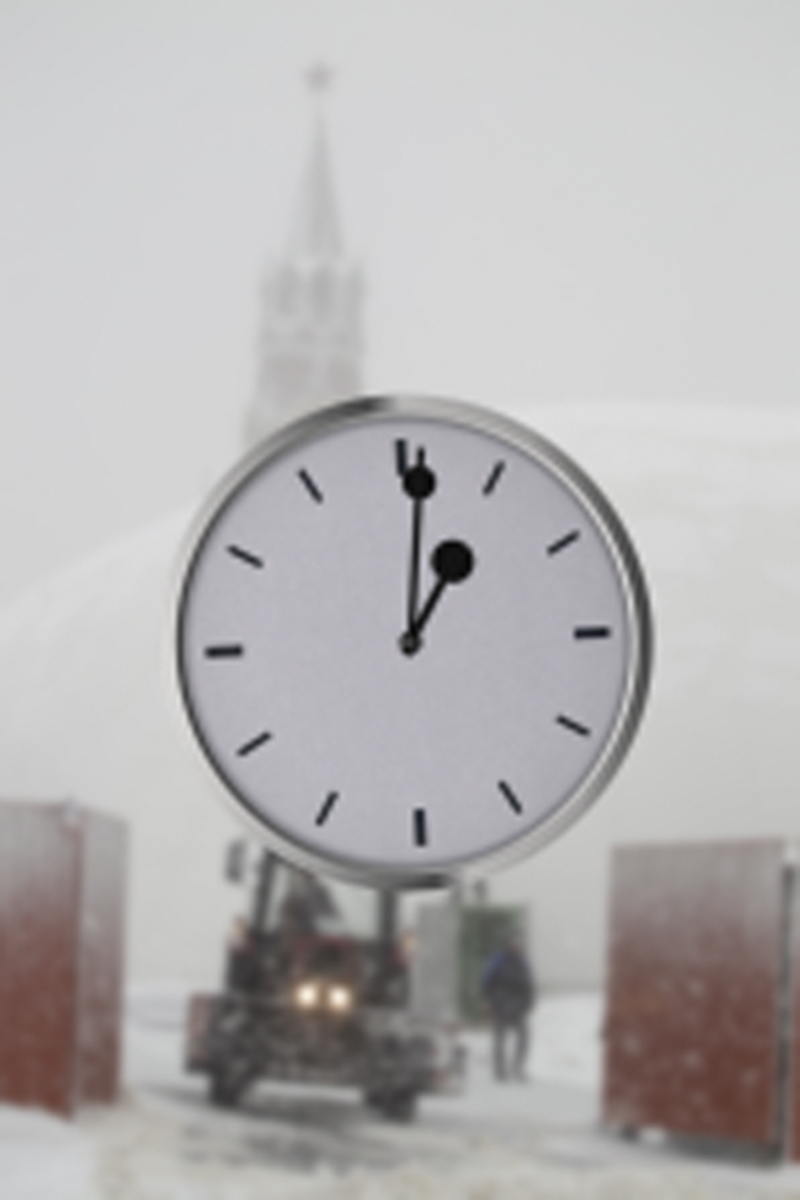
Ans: {"hour": 1, "minute": 1}
